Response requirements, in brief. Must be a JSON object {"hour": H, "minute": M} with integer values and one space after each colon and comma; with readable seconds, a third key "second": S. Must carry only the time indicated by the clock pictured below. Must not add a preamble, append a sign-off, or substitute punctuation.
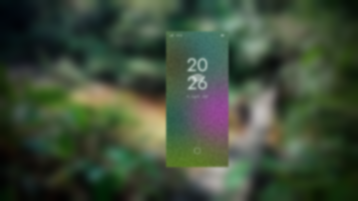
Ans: {"hour": 20, "minute": 26}
